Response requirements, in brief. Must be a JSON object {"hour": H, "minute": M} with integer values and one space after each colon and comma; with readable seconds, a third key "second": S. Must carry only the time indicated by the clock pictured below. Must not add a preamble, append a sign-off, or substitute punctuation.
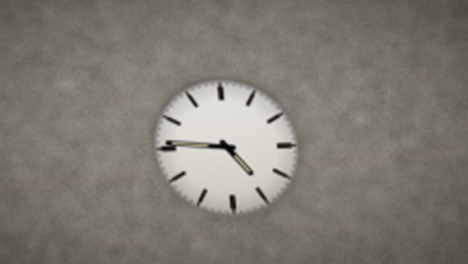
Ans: {"hour": 4, "minute": 46}
